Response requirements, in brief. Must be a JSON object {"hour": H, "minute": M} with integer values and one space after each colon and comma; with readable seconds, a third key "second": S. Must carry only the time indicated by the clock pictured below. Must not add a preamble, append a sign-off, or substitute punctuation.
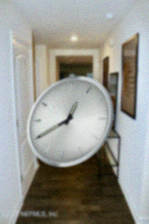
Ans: {"hour": 12, "minute": 40}
